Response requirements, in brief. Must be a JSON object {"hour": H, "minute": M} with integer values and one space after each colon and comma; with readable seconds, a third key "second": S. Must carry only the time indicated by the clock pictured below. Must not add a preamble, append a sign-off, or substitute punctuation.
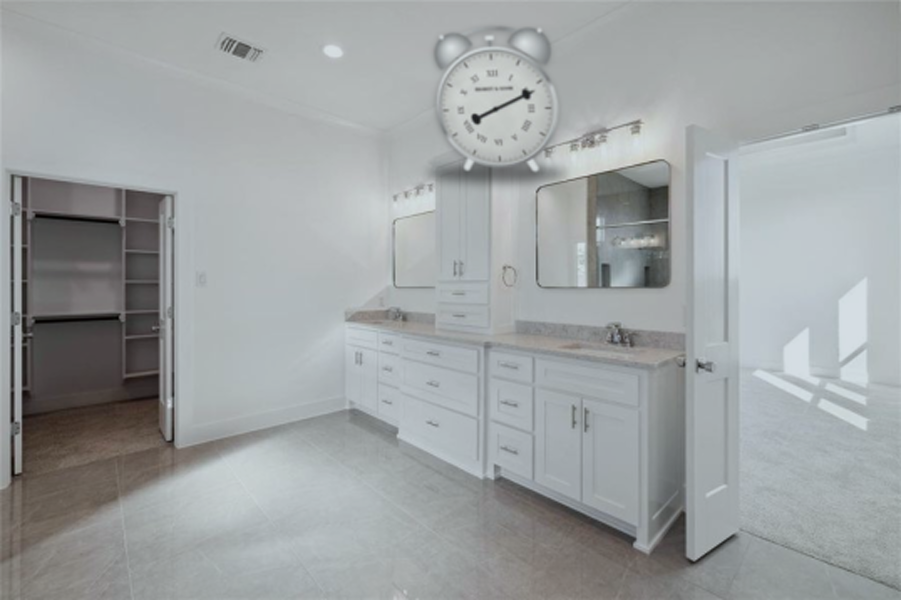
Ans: {"hour": 8, "minute": 11}
